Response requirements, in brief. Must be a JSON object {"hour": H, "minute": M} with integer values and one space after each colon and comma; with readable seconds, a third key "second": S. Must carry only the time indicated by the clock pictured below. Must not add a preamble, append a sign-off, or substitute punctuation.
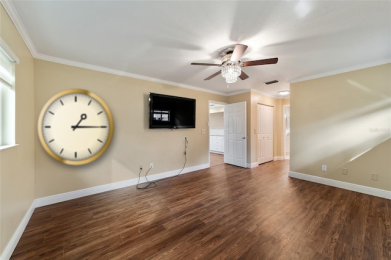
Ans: {"hour": 1, "minute": 15}
